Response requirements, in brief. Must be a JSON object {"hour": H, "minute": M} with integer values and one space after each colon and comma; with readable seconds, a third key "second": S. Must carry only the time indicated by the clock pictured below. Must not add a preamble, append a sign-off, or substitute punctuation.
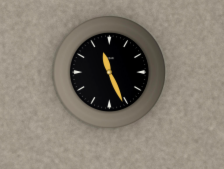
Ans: {"hour": 11, "minute": 26}
